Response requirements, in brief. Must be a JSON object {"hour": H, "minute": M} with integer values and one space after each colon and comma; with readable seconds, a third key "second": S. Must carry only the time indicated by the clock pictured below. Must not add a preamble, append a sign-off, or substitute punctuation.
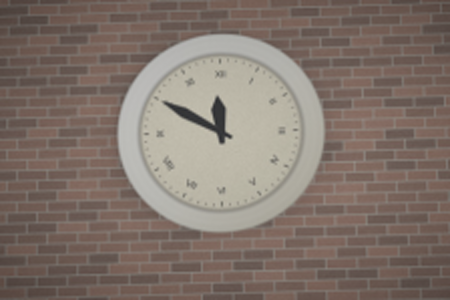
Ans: {"hour": 11, "minute": 50}
